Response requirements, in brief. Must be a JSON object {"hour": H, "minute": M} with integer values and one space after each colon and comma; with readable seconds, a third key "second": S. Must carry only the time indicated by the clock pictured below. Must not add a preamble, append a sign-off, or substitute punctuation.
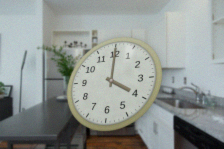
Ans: {"hour": 4, "minute": 0}
